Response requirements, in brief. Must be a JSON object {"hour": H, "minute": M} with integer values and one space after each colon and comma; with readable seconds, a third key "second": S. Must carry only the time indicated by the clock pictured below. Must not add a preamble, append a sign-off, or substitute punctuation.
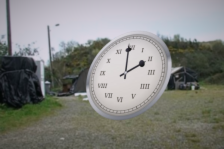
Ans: {"hour": 1, "minute": 59}
